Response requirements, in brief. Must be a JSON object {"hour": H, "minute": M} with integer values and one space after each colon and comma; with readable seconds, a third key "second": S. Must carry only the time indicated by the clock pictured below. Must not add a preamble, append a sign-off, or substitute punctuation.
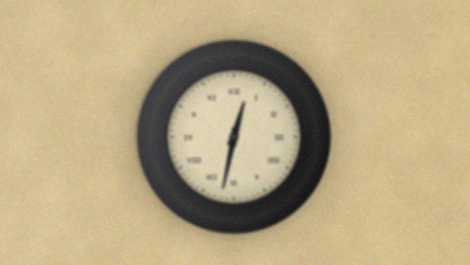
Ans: {"hour": 12, "minute": 32}
